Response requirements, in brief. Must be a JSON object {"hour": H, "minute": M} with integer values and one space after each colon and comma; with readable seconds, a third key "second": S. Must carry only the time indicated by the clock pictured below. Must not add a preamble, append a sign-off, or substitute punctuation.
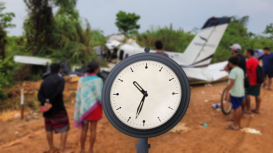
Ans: {"hour": 10, "minute": 33}
